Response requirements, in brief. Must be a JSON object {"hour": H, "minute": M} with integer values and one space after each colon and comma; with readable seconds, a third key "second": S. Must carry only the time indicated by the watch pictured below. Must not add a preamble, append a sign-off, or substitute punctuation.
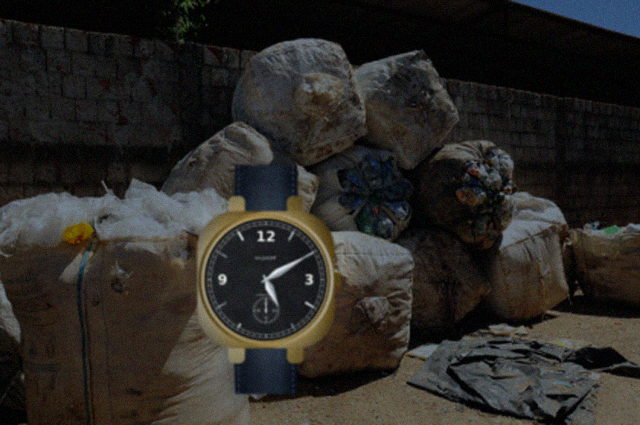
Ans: {"hour": 5, "minute": 10}
